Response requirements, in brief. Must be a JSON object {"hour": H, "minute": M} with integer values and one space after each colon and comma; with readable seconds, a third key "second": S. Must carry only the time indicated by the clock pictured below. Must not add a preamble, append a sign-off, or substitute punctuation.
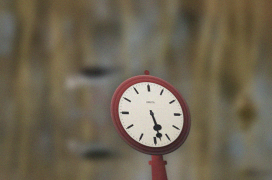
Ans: {"hour": 5, "minute": 28}
